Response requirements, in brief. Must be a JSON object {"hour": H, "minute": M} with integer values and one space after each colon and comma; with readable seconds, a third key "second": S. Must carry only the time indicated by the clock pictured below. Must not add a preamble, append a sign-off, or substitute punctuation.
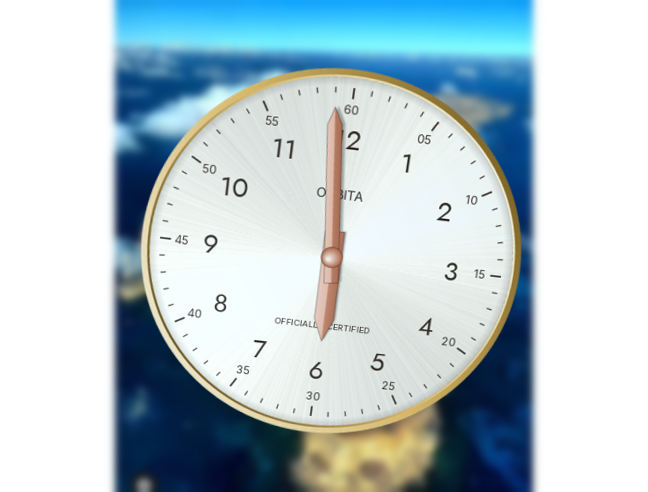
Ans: {"hour": 5, "minute": 59}
